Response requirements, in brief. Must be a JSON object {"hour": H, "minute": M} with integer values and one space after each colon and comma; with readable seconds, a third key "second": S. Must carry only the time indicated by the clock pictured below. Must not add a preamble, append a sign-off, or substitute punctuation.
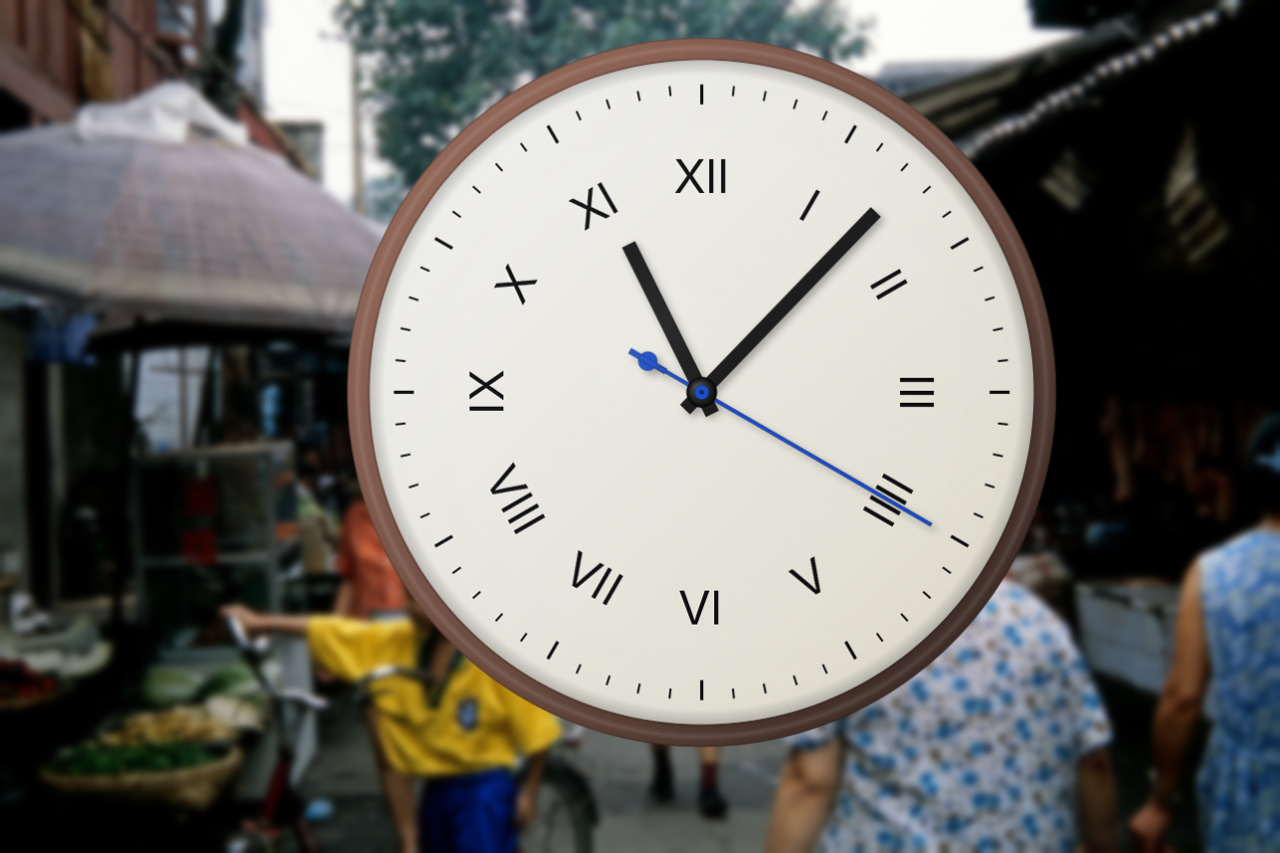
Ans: {"hour": 11, "minute": 7, "second": 20}
